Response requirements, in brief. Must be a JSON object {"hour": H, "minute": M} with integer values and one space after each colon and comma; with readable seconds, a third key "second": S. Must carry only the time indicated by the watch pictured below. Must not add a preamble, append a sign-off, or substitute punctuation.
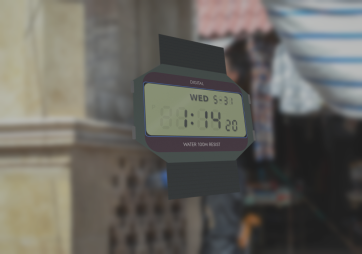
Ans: {"hour": 1, "minute": 14, "second": 20}
